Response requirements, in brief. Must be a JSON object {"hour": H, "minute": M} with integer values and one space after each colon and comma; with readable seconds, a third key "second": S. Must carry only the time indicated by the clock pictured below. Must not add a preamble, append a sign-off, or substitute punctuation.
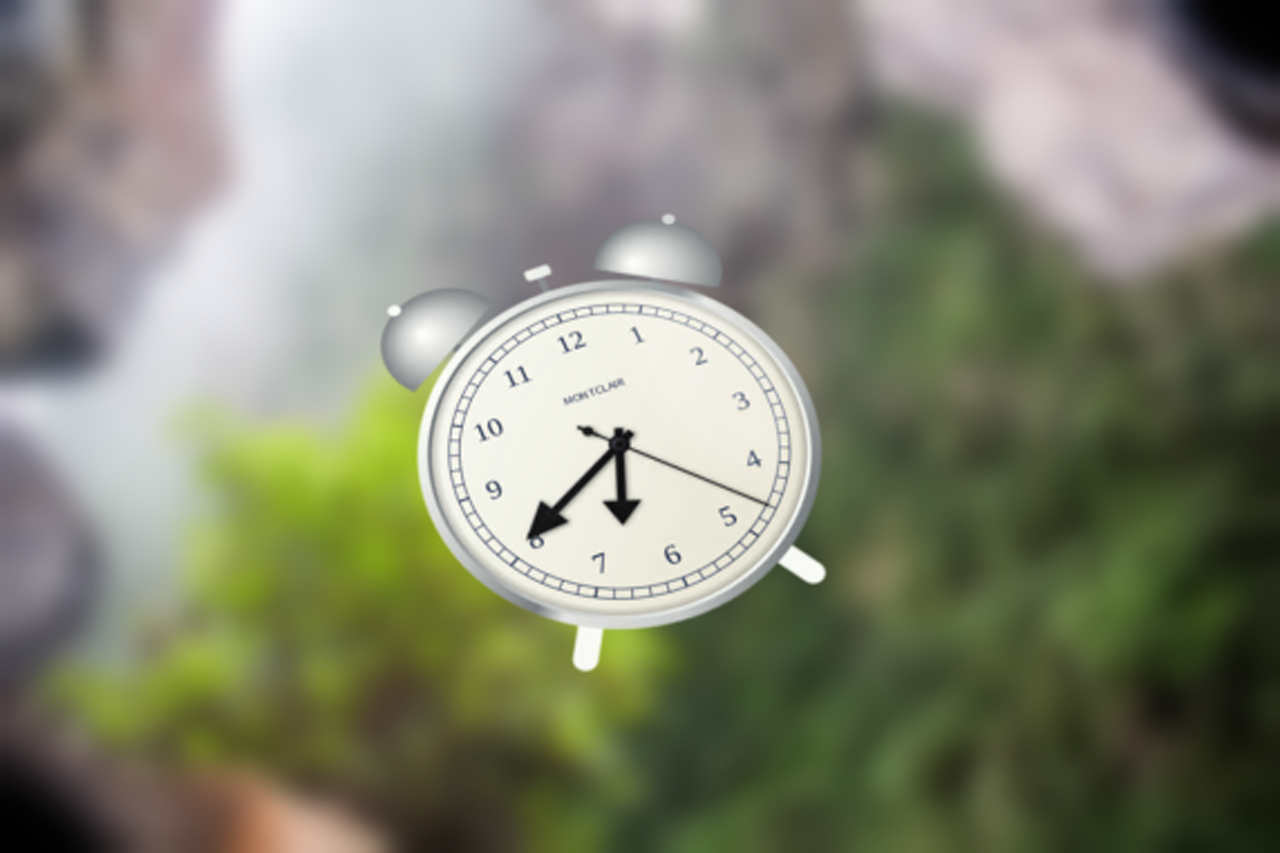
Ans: {"hour": 6, "minute": 40, "second": 23}
